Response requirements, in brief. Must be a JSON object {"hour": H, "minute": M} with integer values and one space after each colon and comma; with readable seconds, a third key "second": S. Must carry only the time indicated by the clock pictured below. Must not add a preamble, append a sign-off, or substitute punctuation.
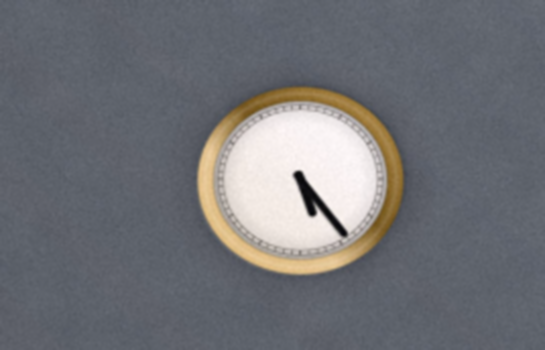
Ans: {"hour": 5, "minute": 24}
